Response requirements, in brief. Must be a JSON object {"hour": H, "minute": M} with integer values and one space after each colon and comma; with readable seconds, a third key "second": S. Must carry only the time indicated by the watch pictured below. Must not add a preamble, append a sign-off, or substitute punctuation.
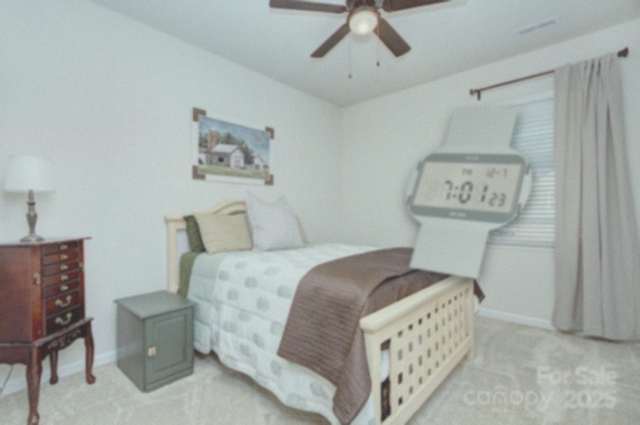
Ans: {"hour": 7, "minute": 1}
